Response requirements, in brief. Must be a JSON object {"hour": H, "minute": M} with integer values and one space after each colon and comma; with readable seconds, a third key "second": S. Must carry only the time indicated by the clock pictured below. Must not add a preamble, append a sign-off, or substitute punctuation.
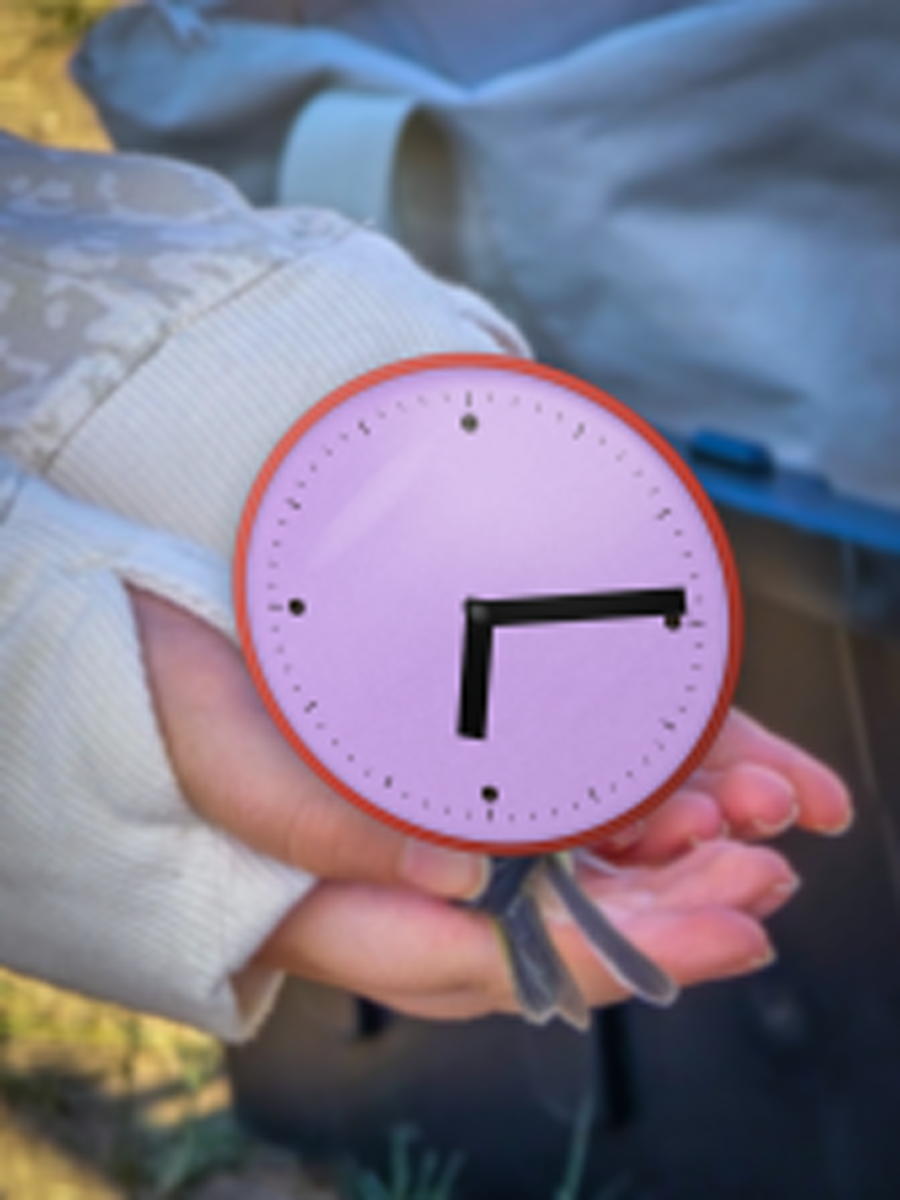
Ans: {"hour": 6, "minute": 14}
